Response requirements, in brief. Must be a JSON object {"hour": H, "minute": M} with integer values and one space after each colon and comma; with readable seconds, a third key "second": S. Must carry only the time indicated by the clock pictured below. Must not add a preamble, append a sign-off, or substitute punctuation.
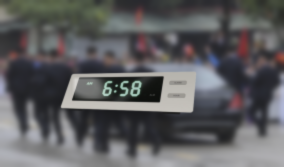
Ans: {"hour": 6, "minute": 58}
